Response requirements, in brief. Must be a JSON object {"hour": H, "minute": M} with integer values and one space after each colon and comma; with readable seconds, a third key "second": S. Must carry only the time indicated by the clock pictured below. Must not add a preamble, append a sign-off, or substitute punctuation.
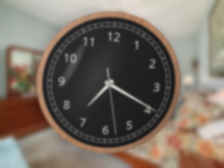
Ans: {"hour": 7, "minute": 19, "second": 28}
